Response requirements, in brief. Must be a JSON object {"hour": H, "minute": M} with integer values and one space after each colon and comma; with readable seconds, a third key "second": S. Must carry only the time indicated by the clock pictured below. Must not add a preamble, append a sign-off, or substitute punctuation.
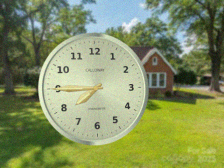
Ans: {"hour": 7, "minute": 45}
